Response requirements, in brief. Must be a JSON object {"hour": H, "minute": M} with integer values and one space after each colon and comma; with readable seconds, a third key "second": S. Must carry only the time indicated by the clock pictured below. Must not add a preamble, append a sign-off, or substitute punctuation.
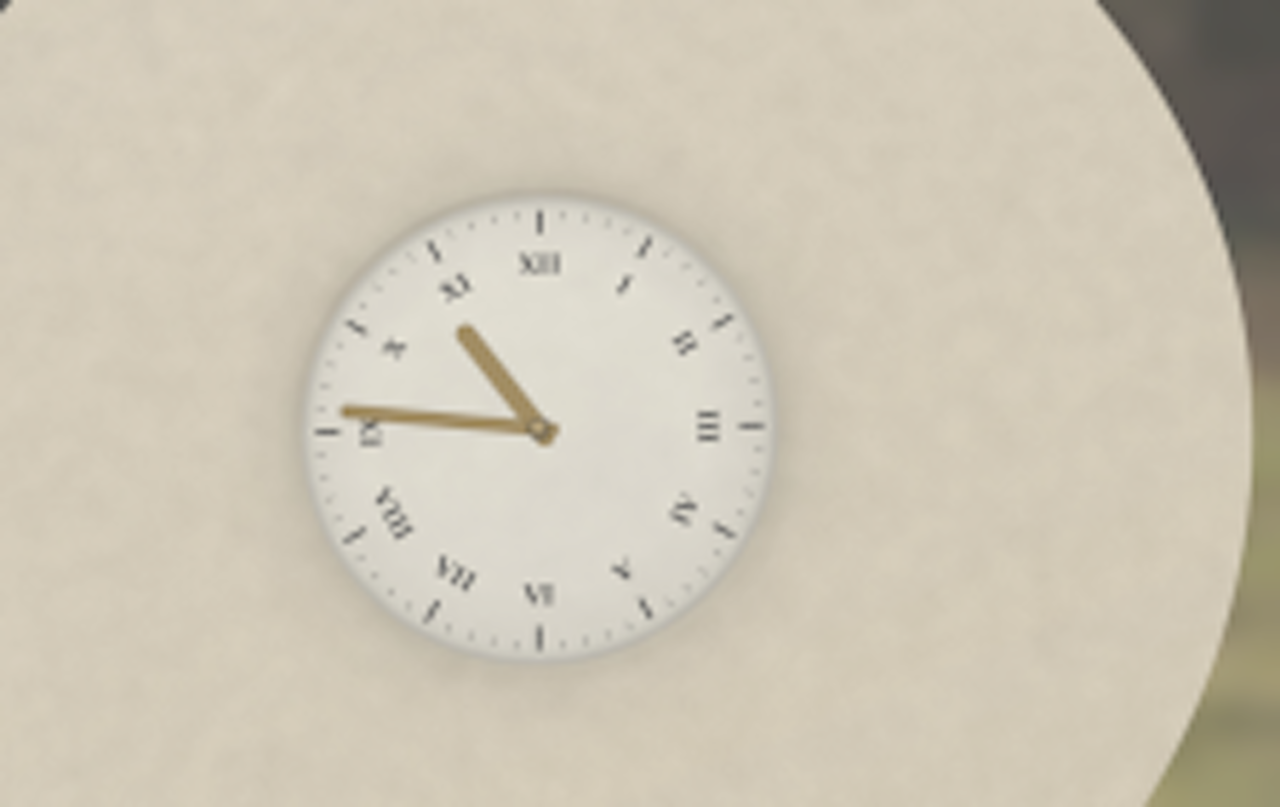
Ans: {"hour": 10, "minute": 46}
